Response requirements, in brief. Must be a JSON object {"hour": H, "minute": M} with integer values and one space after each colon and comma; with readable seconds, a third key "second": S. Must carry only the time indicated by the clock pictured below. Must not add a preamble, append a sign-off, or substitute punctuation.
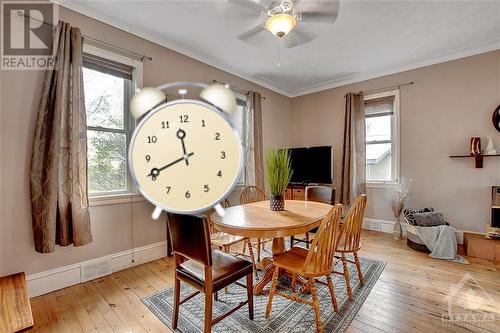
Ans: {"hour": 11, "minute": 41}
